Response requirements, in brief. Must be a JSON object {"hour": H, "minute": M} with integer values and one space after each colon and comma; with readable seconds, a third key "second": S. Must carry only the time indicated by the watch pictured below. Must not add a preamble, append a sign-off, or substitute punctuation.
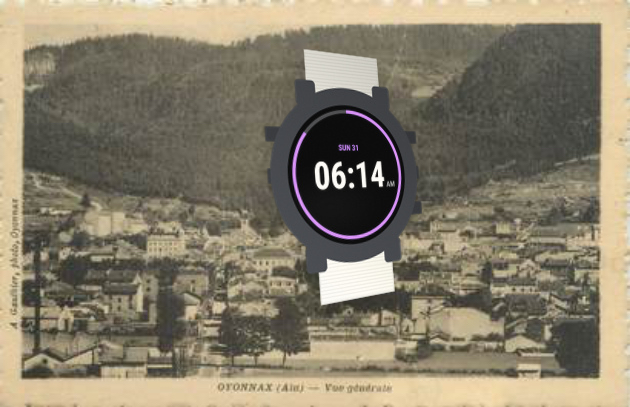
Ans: {"hour": 6, "minute": 14}
